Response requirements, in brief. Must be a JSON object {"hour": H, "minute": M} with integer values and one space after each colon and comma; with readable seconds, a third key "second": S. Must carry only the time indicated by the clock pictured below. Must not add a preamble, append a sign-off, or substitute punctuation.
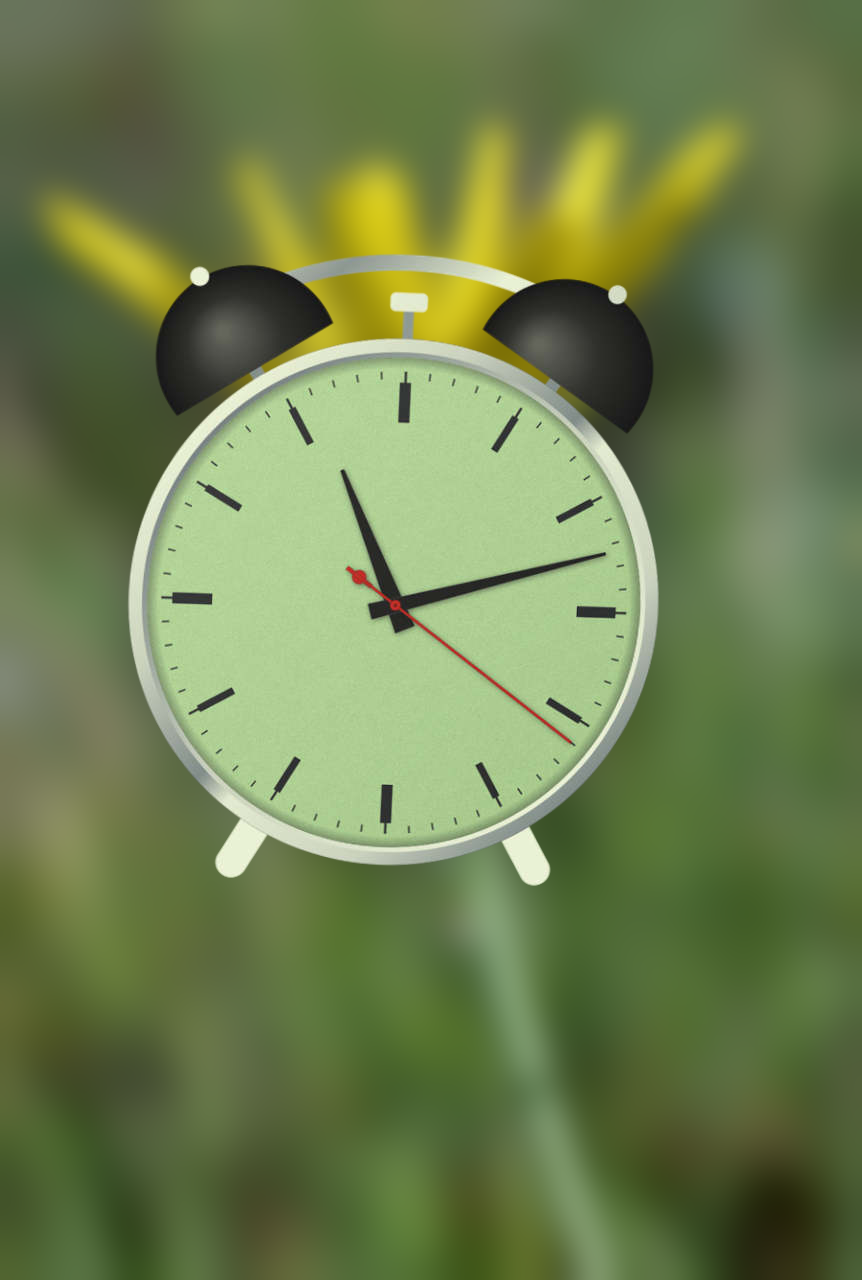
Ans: {"hour": 11, "minute": 12, "second": 21}
